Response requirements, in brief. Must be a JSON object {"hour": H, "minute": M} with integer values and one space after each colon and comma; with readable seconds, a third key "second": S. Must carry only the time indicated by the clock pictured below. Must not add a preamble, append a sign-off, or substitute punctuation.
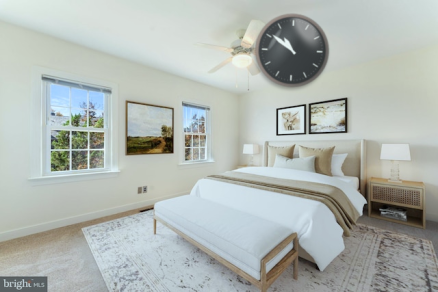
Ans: {"hour": 10, "minute": 51}
